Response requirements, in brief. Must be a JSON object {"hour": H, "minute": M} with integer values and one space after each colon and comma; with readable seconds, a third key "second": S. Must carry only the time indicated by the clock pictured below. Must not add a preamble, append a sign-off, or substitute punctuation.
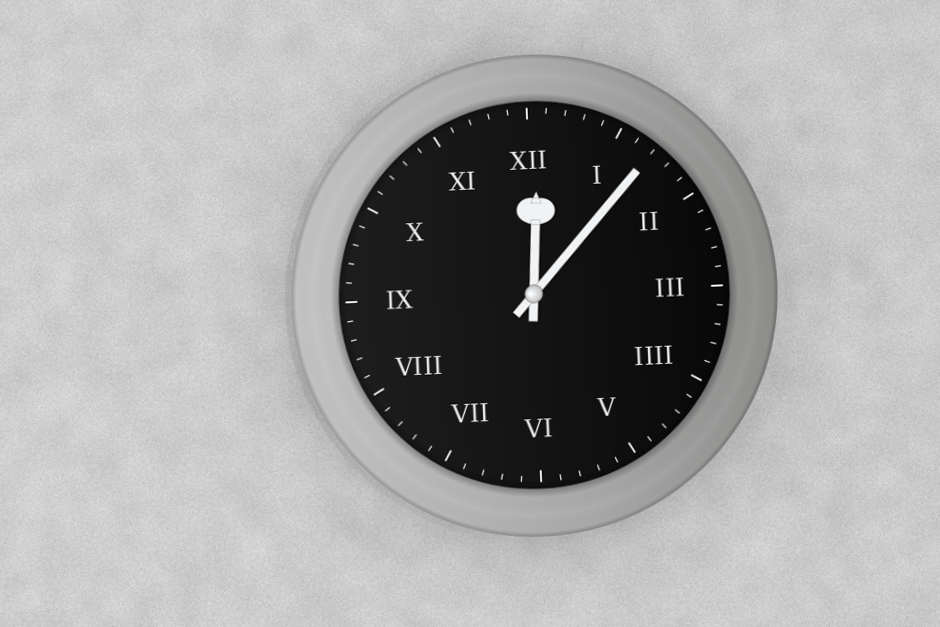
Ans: {"hour": 12, "minute": 7}
